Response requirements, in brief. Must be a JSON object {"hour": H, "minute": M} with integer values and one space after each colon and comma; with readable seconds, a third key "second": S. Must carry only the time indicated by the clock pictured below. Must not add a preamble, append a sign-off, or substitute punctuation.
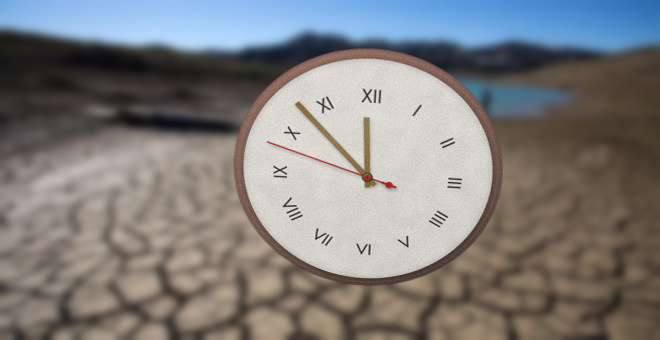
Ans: {"hour": 11, "minute": 52, "second": 48}
